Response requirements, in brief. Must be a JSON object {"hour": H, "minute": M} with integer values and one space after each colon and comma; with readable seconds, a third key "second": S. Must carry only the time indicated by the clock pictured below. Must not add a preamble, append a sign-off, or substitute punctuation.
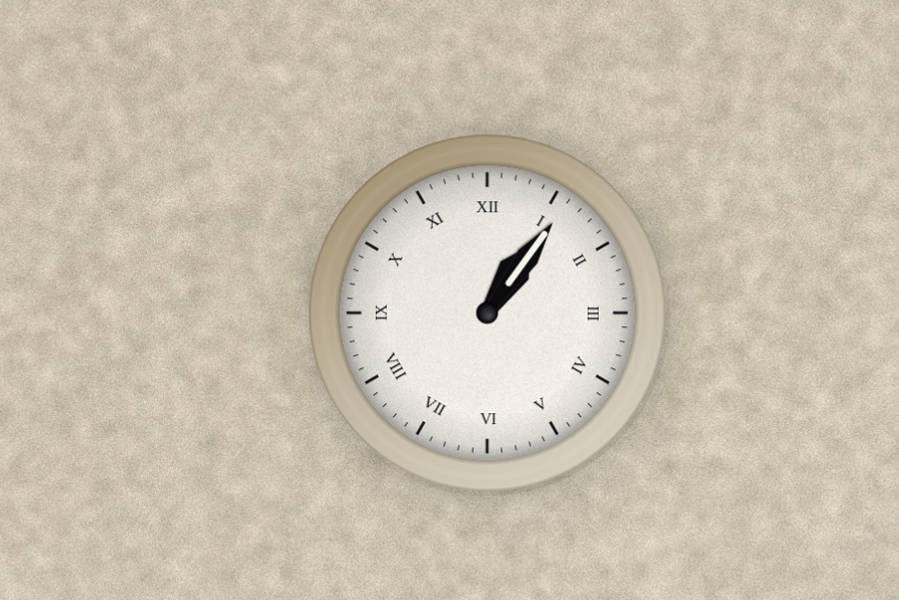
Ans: {"hour": 1, "minute": 6}
